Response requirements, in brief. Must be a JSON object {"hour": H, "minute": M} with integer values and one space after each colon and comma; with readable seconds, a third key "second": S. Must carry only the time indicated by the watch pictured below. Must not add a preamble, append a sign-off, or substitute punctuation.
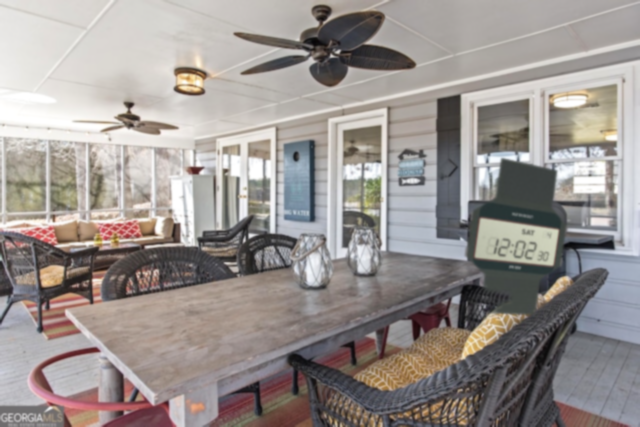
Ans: {"hour": 12, "minute": 2}
